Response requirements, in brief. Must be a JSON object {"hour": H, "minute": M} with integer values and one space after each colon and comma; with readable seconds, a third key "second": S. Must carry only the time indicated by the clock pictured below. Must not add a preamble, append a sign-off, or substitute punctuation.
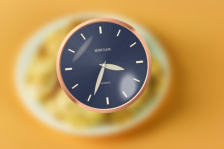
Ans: {"hour": 3, "minute": 34}
